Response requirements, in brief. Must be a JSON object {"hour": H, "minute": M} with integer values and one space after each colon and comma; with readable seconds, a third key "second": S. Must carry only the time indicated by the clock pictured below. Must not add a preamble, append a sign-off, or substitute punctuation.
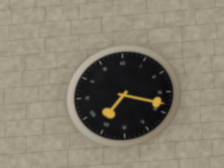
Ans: {"hour": 7, "minute": 18}
